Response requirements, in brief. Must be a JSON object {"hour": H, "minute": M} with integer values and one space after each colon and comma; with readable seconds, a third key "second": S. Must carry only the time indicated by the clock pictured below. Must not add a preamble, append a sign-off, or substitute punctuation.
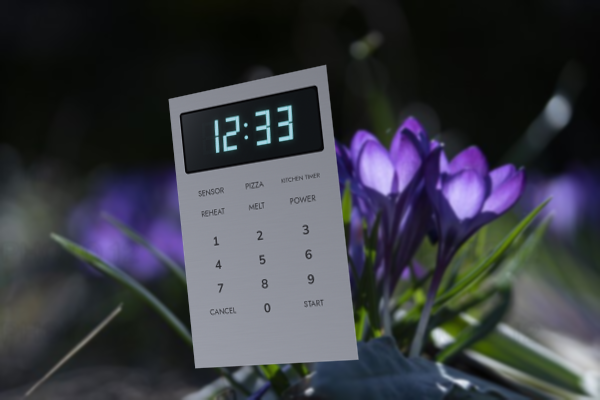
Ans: {"hour": 12, "minute": 33}
